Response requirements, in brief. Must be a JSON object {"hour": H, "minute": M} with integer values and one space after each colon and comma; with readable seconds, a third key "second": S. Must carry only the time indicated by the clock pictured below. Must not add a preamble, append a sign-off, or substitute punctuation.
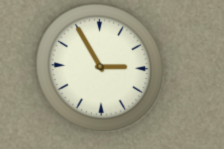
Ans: {"hour": 2, "minute": 55}
